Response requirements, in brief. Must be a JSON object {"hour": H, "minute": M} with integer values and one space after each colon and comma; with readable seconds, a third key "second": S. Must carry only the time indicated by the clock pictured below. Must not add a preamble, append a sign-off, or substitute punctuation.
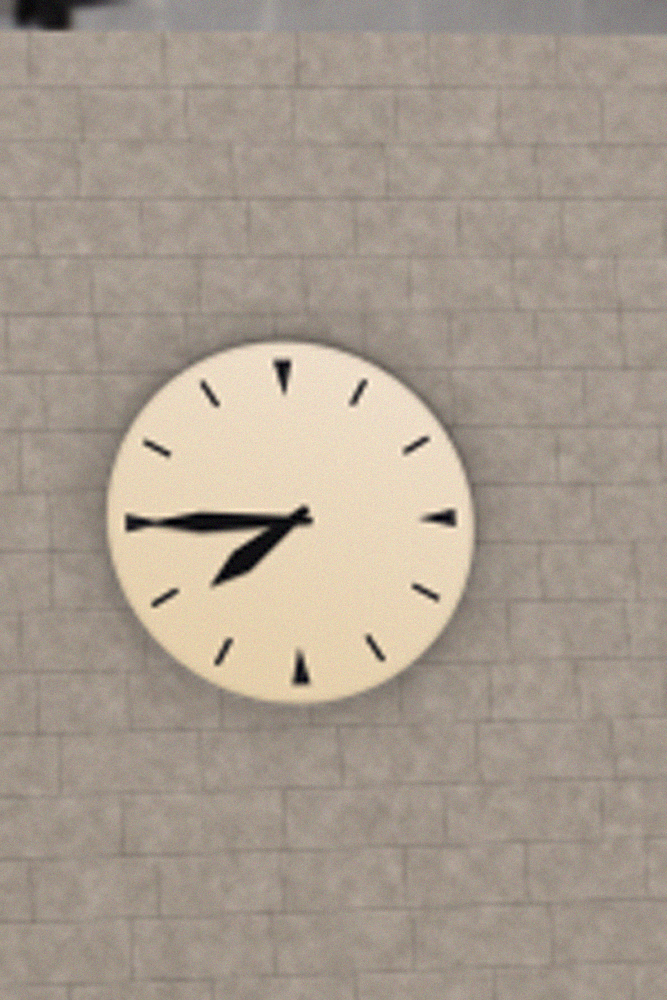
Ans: {"hour": 7, "minute": 45}
